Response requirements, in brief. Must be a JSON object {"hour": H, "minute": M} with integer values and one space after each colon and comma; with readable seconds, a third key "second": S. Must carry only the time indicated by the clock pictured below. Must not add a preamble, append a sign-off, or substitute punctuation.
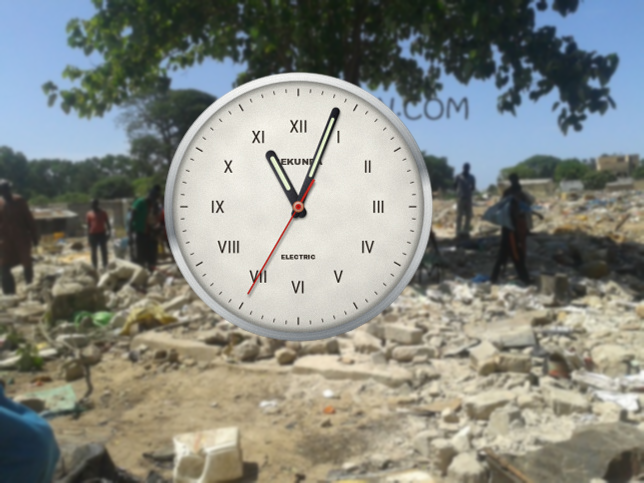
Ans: {"hour": 11, "minute": 3, "second": 35}
